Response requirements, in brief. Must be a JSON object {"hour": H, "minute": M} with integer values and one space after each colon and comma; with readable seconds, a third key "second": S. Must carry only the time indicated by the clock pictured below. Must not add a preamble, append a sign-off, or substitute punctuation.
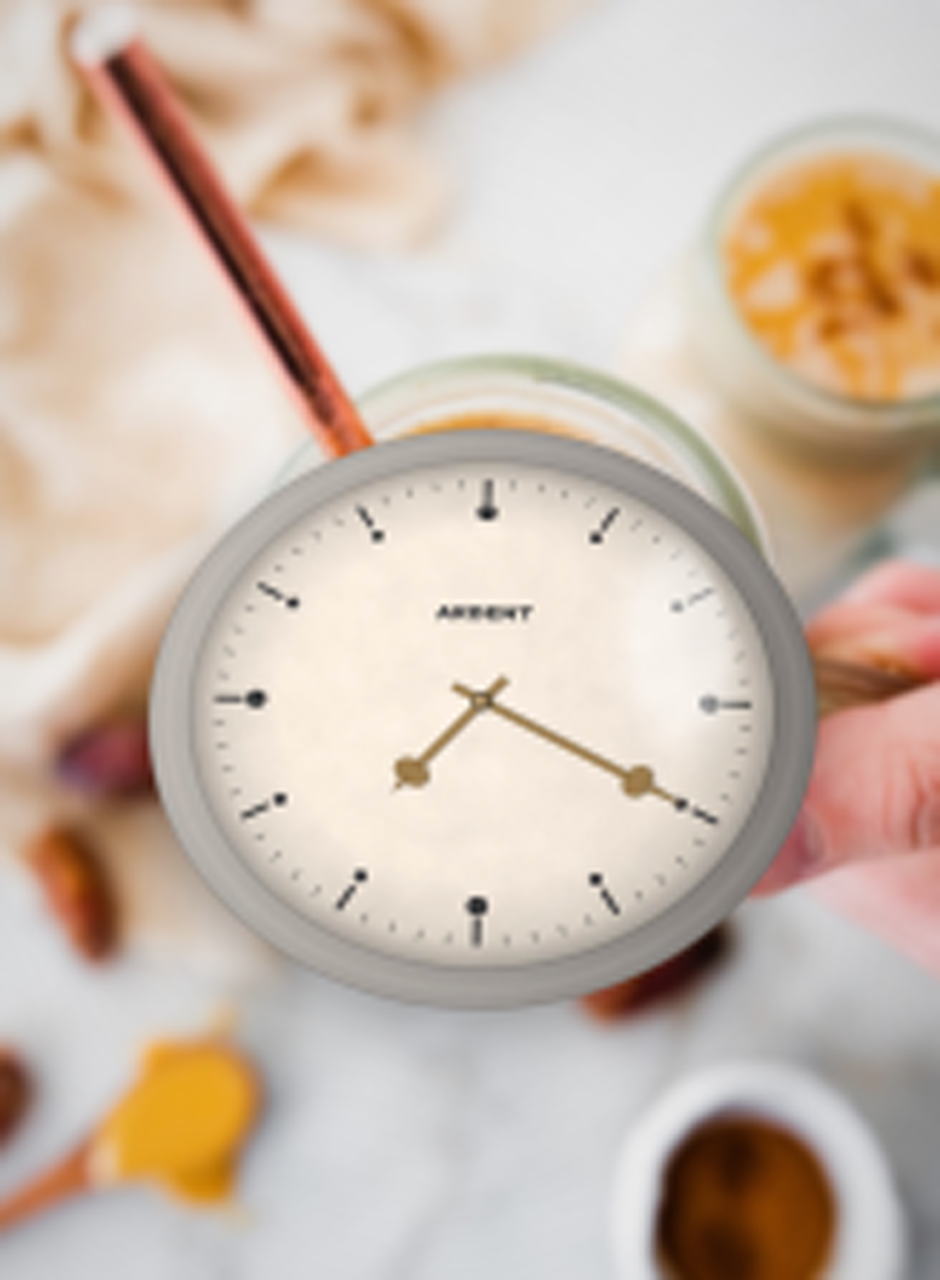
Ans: {"hour": 7, "minute": 20}
